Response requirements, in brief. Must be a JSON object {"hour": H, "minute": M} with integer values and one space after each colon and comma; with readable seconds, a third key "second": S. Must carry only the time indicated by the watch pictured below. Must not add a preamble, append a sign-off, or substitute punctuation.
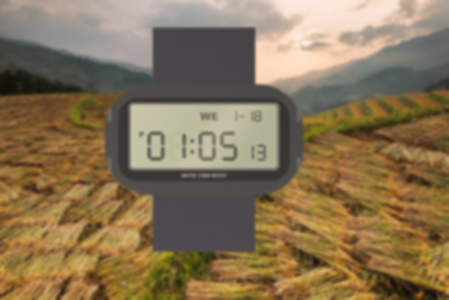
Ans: {"hour": 1, "minute": 5, "second": 13}
